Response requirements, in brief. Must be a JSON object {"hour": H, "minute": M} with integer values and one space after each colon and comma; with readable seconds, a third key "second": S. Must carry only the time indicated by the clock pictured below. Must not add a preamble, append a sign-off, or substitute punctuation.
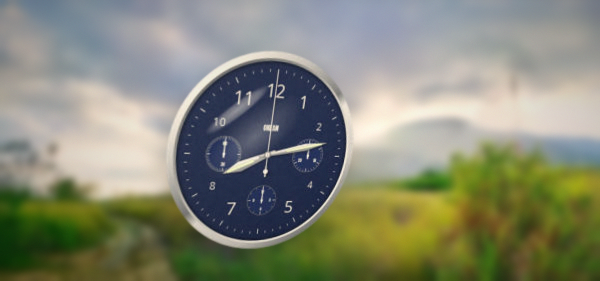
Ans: {"hour": 8, "minute": 13}
